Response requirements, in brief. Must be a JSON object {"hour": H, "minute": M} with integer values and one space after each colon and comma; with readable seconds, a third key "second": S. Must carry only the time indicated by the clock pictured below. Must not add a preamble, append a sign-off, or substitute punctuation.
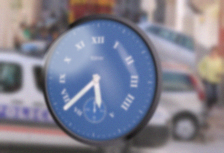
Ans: {"hour": 5, "minute": 38}
